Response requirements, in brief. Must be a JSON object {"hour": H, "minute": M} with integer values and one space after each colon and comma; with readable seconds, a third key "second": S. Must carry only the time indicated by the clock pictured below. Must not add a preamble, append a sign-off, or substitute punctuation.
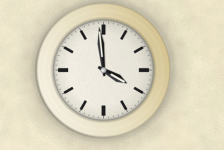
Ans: {"hour": 3, "minute": 59}
